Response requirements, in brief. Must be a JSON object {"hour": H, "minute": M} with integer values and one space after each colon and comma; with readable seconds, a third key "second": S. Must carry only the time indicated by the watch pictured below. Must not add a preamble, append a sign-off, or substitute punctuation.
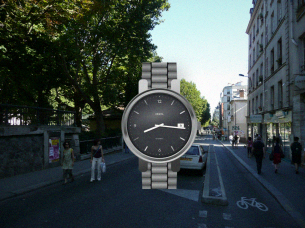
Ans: {"hour": 8, "minute": 16}
